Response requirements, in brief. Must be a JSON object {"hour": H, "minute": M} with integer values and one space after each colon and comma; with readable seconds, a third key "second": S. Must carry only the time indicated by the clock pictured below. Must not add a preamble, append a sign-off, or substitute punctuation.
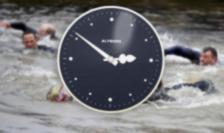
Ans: {"hour": 2, "minute": 51}
